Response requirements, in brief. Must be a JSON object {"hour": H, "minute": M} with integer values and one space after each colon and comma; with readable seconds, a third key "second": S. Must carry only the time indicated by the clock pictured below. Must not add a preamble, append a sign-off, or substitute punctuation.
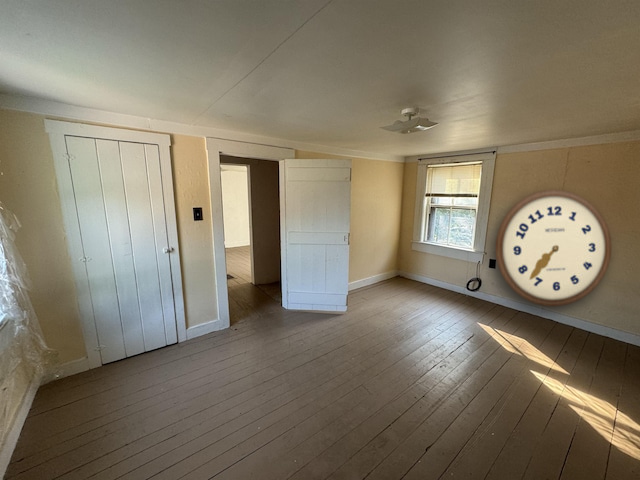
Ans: {"hour": 7, "minute": 37}
